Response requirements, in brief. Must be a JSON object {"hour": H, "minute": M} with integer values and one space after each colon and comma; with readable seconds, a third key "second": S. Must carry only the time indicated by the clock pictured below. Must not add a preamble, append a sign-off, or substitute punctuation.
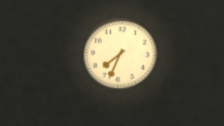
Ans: {"hour": 7, "minute": 33}
